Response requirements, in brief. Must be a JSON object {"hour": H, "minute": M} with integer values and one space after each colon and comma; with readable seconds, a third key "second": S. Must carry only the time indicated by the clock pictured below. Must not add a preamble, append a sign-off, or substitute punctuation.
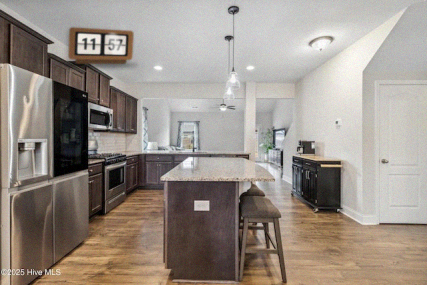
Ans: {"hour": 11, "minute": 57}
